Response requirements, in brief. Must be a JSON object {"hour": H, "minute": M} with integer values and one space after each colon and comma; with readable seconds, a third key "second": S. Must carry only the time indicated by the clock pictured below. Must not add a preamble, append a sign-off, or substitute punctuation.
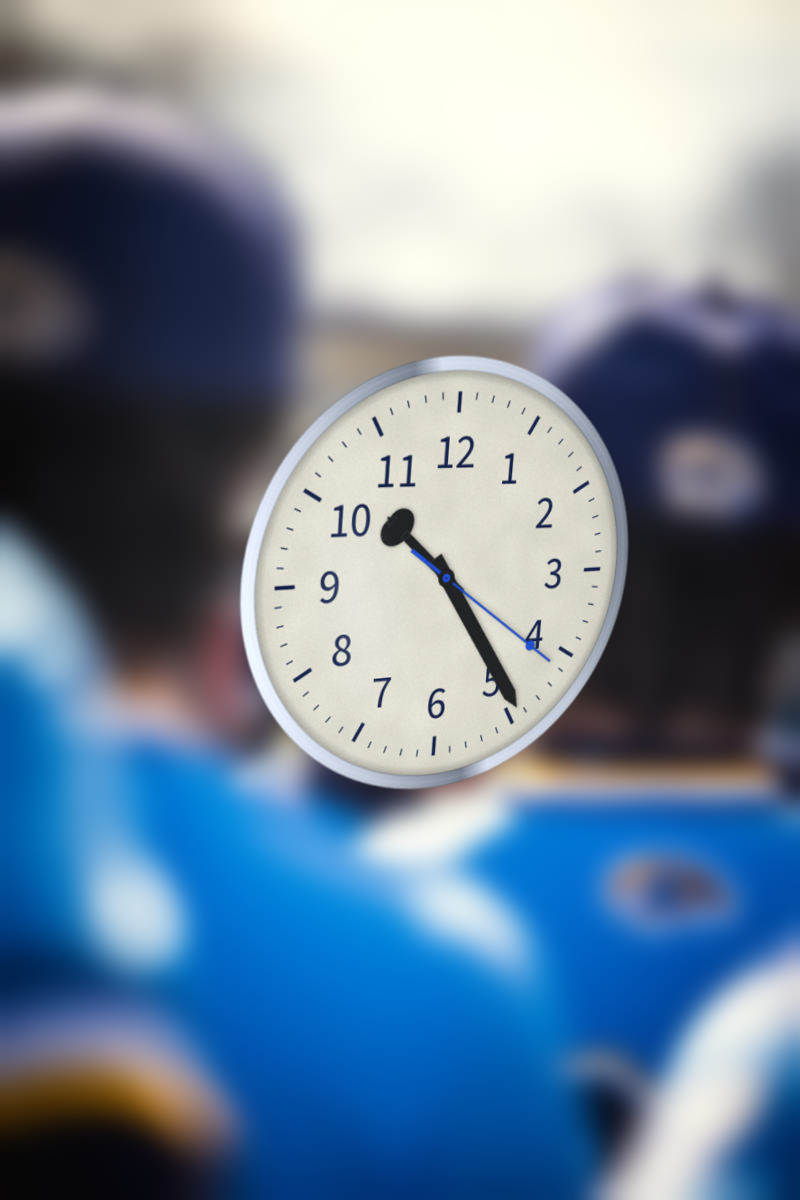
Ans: {"hour": 10, "minute": 24, "second": 21}
